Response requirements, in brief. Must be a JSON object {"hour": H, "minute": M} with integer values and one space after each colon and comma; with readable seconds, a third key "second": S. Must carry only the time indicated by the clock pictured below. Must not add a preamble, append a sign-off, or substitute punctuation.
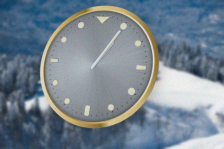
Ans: {"hour": 1, "minute": 5}
